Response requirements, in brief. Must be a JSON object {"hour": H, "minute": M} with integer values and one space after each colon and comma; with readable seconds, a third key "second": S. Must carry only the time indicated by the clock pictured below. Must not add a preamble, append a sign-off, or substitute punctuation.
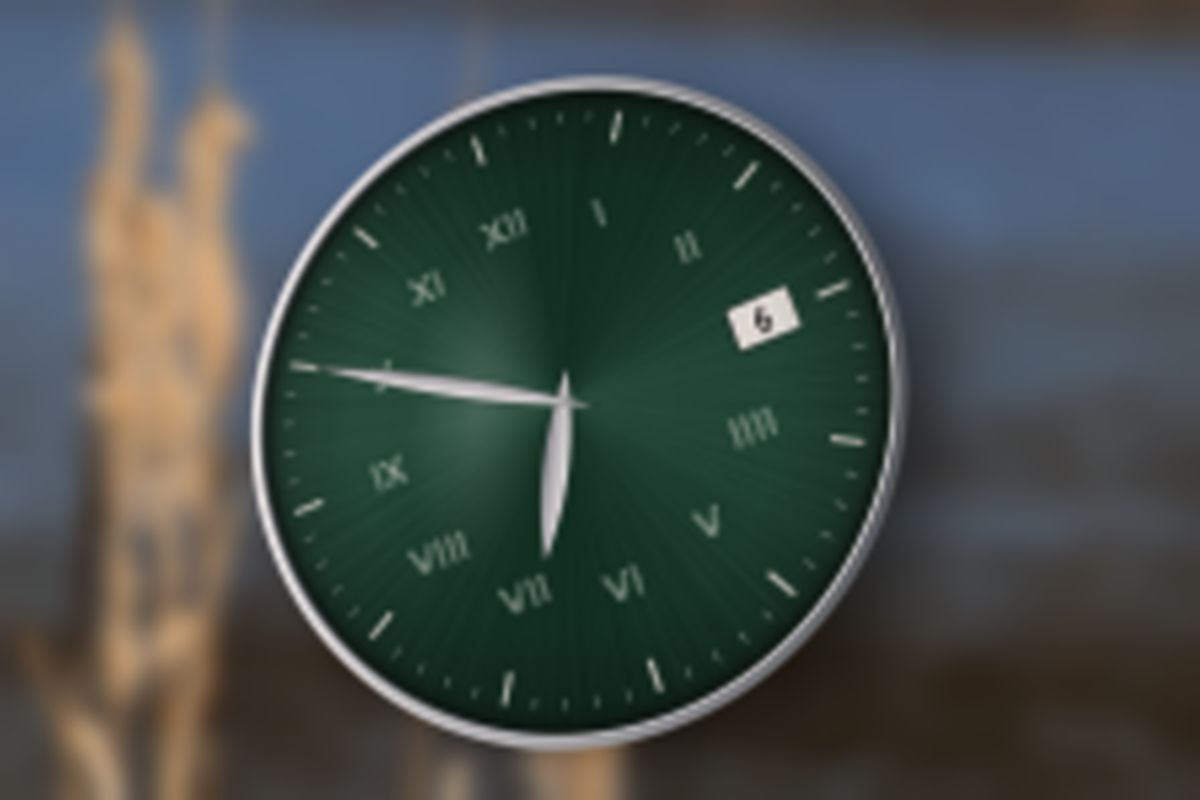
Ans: {"hour": 6, "minute": 50}
